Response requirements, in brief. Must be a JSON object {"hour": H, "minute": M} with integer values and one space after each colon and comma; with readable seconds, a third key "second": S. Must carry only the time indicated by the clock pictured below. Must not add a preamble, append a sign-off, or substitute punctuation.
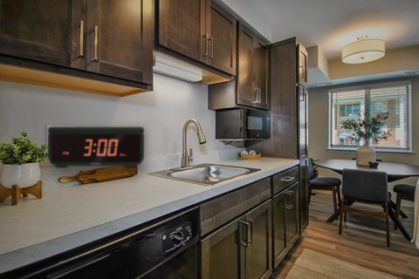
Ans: {"hour": 3, "minute": 0}
